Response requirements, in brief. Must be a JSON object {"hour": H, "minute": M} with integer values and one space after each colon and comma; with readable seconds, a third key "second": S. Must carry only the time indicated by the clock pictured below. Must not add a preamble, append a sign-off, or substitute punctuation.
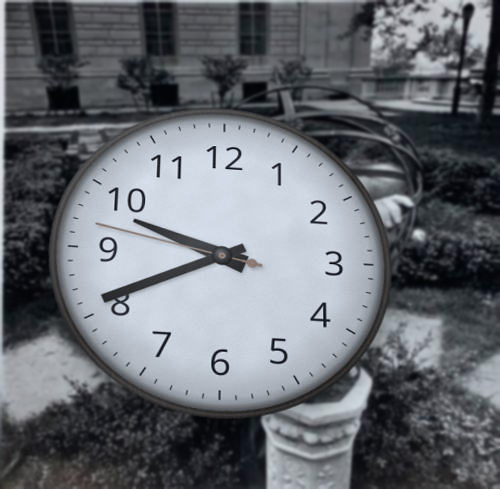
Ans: {"hour": 9, "minute": 40, "second": 47}
